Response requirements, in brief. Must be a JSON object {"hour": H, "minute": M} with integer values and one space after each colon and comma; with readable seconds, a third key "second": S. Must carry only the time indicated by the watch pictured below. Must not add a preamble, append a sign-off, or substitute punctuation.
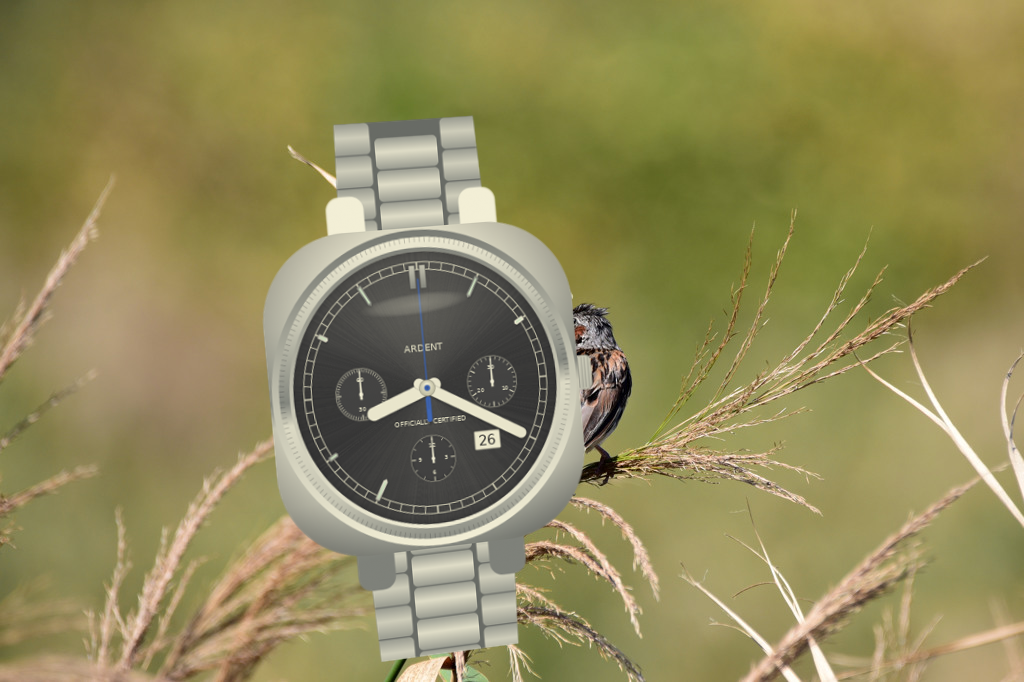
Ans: {"hour": 8, "minute": 20}
